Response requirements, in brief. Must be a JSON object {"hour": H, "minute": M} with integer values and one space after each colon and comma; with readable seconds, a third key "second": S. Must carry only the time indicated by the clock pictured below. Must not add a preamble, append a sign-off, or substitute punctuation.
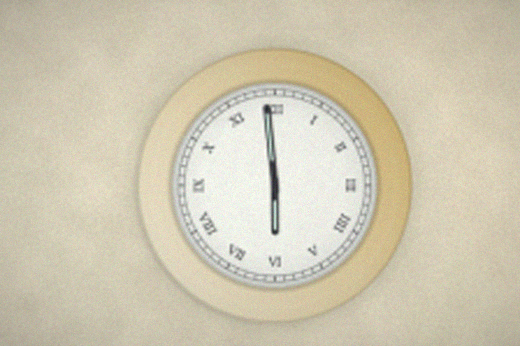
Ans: {"hour": 5, "minute": 59}
